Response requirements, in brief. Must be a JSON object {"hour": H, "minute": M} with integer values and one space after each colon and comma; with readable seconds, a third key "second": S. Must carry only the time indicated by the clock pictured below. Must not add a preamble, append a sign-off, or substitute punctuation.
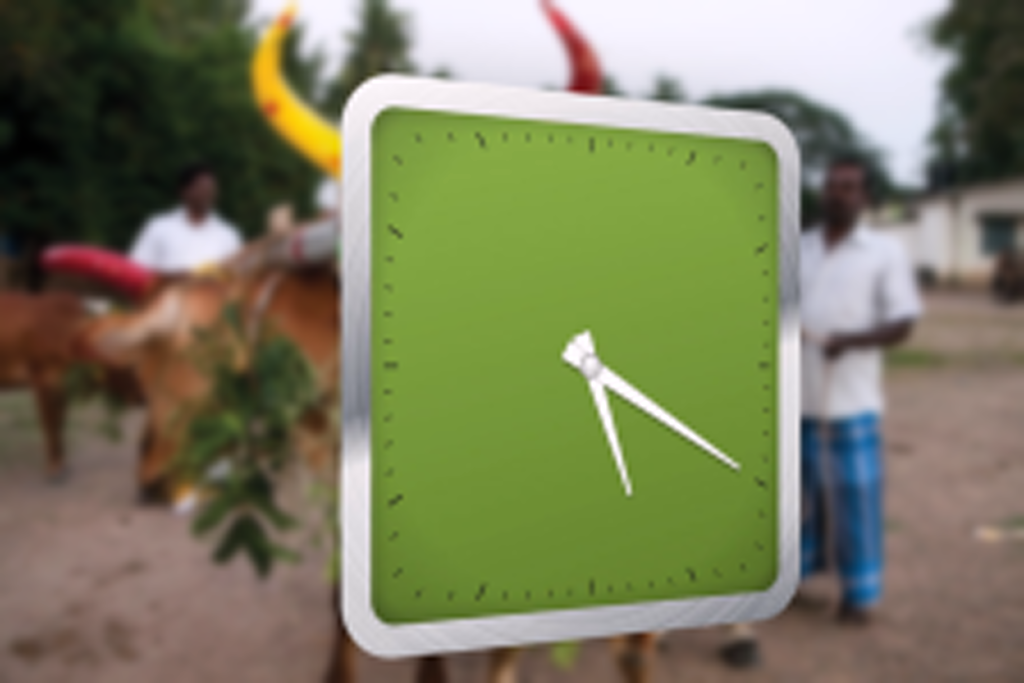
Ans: {"hour": 5, "minute": 20}
